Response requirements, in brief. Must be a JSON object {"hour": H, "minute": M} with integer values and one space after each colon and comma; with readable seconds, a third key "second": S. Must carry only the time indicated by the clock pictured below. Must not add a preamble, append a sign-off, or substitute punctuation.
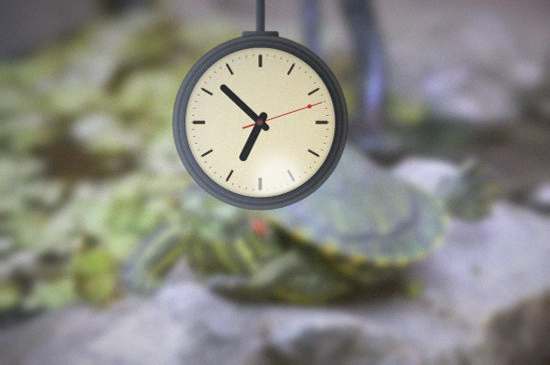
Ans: {"hour": 6, "minute": 52, "second": 12}
